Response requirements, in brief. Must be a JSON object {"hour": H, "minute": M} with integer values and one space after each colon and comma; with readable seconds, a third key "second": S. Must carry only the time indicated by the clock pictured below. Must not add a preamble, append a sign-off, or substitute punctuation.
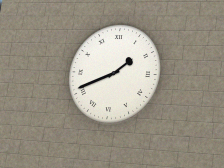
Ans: {"hour": 1, "minute": 41}
